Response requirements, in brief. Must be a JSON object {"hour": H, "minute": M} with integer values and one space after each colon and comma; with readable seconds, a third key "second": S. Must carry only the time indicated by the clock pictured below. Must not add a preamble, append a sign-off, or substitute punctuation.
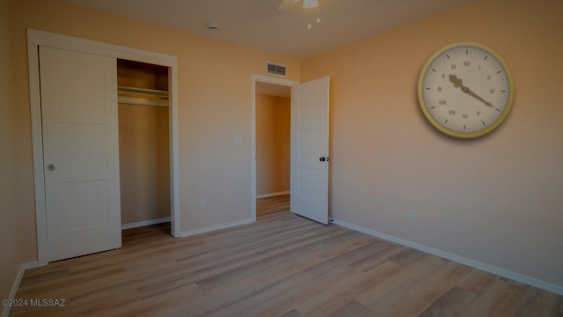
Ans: {"hour": 10, "minute": 20}
